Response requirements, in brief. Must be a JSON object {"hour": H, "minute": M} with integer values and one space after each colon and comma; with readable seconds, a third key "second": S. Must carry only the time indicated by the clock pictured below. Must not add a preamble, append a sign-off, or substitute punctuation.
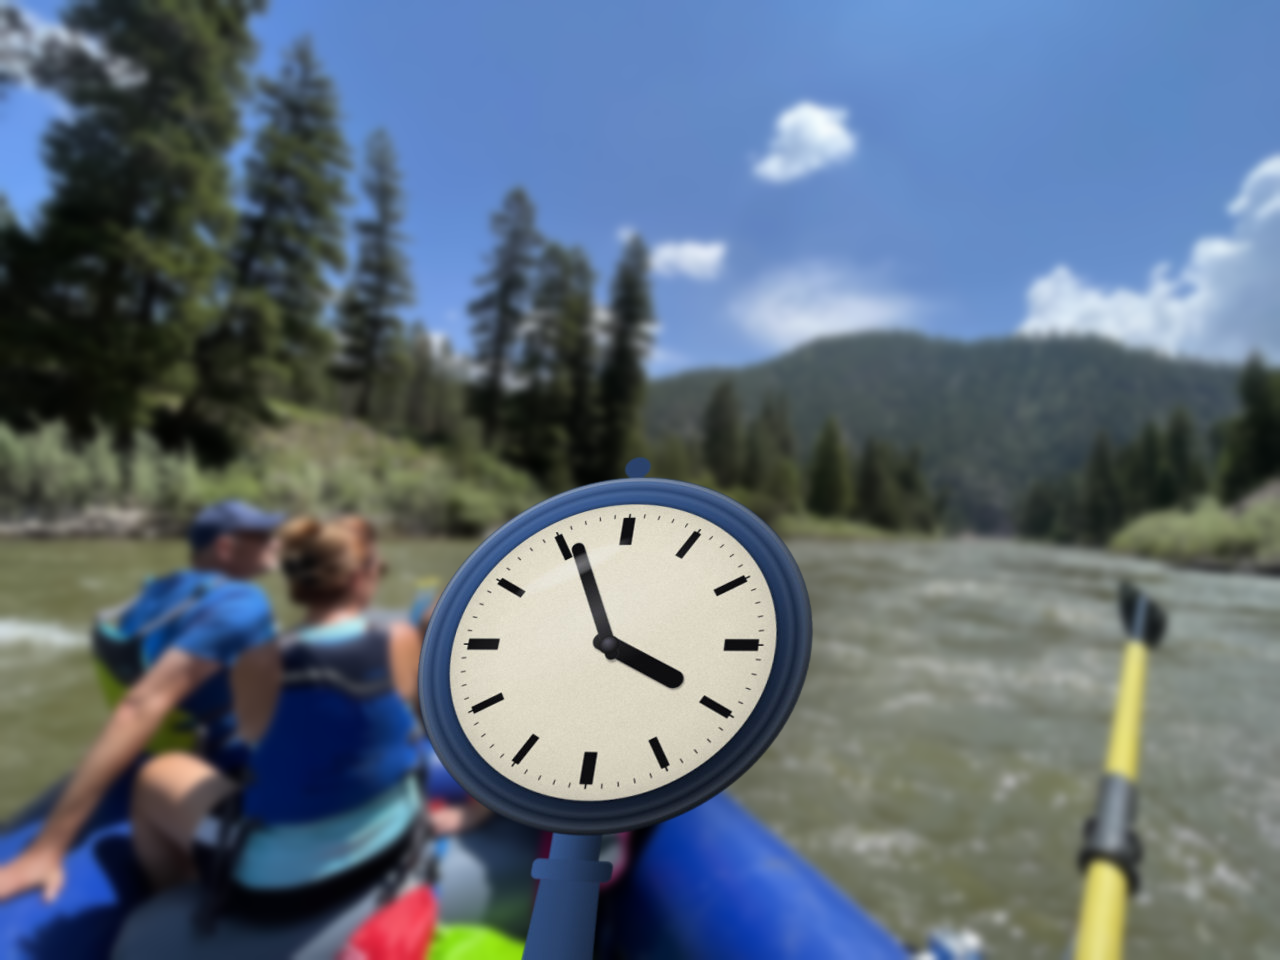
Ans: {"hour": 3, "minute": 56}
